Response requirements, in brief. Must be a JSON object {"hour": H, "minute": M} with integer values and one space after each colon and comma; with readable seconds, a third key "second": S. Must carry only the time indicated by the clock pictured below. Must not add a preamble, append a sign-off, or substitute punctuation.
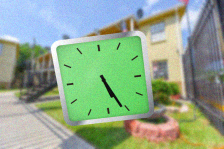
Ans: {"hour": 5, "minute": 26}
